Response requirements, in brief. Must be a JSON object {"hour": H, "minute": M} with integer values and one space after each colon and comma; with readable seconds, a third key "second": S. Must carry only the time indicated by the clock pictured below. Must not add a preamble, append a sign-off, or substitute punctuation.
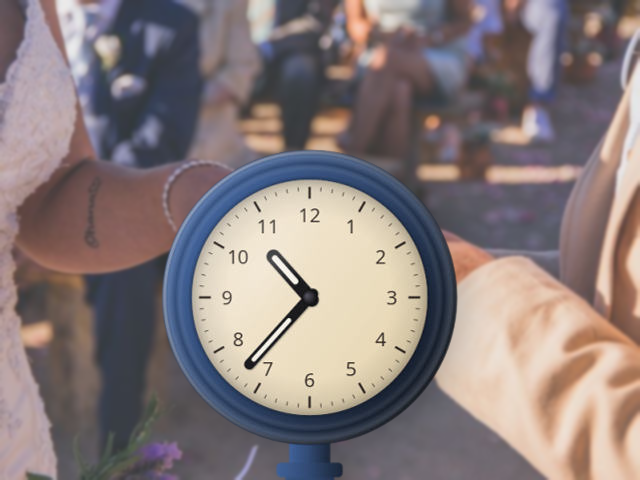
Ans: {"hour": 10, "minute": 37}
